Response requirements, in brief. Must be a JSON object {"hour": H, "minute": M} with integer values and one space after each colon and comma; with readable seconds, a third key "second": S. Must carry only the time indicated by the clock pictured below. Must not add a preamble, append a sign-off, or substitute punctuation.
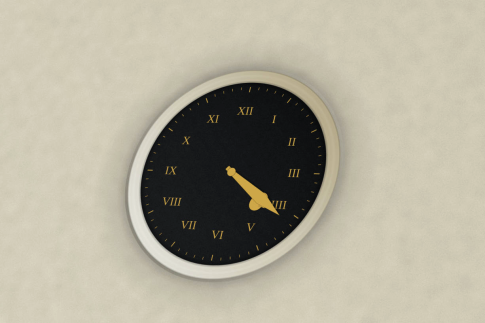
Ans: {"hour": 4, "minute": 21}
